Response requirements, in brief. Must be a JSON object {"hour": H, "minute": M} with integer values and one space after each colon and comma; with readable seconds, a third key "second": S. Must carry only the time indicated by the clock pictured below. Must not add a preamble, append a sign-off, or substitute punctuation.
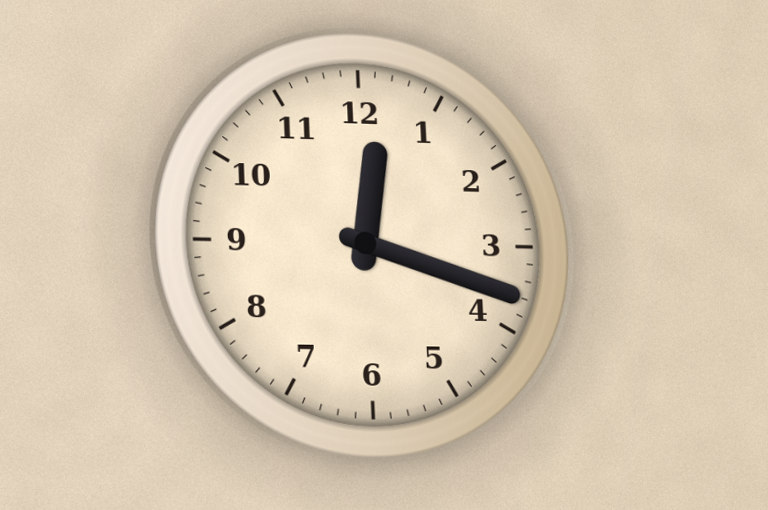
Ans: {"hour": 12, "minute": 18}
